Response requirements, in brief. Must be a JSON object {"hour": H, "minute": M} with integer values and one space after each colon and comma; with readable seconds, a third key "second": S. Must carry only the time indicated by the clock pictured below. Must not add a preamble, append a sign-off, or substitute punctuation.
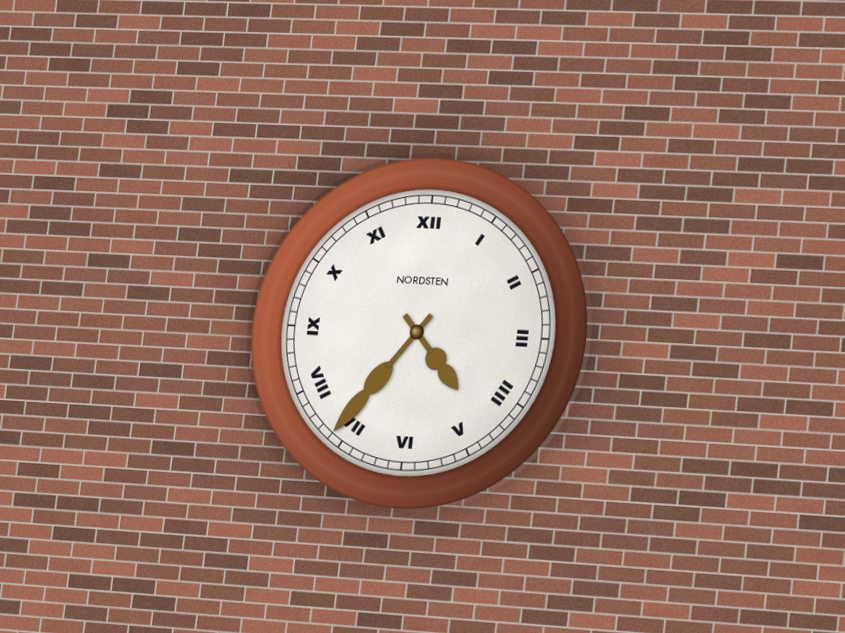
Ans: {"hour": 4, "minute": 36}
